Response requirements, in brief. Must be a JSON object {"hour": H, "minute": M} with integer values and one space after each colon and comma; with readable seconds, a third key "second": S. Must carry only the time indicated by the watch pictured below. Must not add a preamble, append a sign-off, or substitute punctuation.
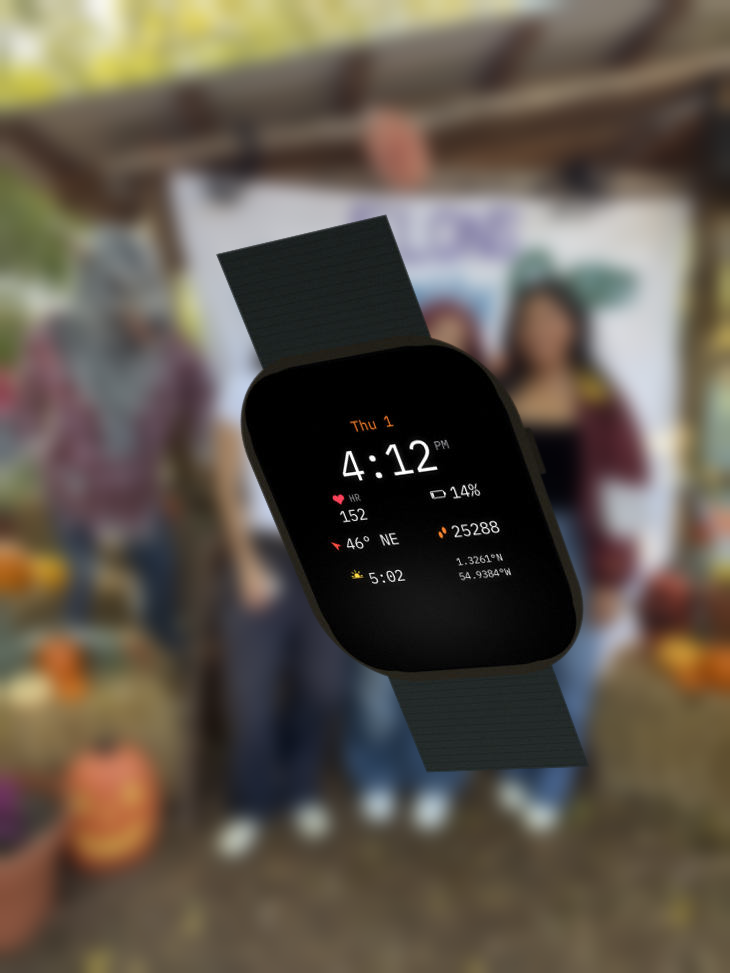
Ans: {"hour": 4, "minute": 12}
